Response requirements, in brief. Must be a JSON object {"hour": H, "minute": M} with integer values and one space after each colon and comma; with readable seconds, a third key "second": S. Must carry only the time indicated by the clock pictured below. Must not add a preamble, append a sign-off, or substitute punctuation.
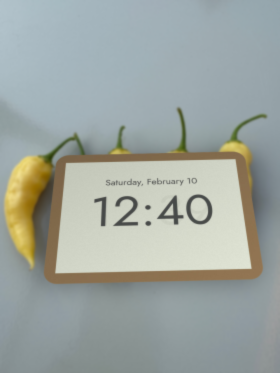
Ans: {"hour": 12, "minute": 40}
